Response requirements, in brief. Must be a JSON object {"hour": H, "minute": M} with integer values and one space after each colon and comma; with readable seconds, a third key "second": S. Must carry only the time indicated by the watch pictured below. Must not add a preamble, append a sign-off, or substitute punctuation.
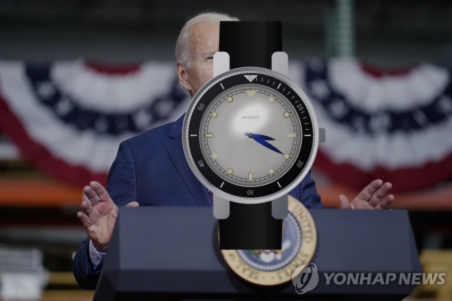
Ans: {"hour": 3, "minute": 20}
